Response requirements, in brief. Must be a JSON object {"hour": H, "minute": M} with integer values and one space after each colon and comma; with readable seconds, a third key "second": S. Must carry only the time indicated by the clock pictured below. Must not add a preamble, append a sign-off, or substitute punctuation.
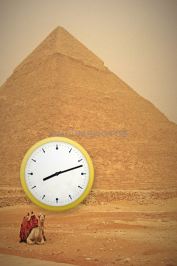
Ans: {"hour": 8, "minute": 12}
